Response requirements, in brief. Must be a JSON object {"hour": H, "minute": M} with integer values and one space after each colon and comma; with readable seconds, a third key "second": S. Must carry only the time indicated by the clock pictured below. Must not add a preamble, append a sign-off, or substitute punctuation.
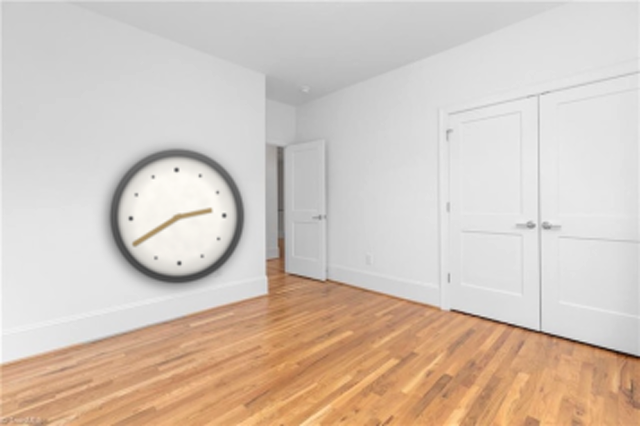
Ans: {"hour": 2, "minute": 40}
